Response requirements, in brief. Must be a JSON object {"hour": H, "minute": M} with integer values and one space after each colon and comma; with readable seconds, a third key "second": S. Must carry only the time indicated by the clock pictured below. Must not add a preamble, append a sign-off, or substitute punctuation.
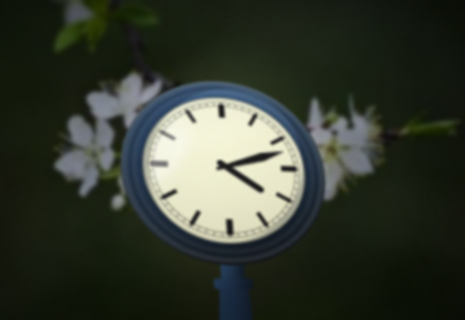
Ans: {"hour": 4, "minute": 12}
